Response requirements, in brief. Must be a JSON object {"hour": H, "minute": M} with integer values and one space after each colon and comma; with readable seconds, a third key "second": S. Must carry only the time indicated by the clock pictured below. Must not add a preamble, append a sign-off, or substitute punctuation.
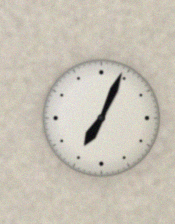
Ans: {"hour": 7, "minute": 4}
